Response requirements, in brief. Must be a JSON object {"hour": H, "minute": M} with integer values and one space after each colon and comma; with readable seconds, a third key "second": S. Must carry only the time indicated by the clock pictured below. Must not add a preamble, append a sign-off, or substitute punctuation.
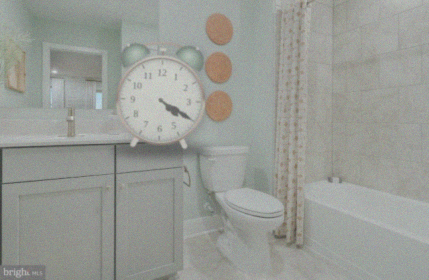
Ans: {"hour": 4, "minute": 20}
